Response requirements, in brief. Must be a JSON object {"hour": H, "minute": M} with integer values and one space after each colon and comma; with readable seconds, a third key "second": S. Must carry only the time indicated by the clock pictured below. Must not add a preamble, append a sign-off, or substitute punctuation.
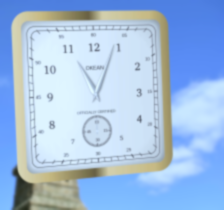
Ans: {"hour": 11, "minute": 4}
